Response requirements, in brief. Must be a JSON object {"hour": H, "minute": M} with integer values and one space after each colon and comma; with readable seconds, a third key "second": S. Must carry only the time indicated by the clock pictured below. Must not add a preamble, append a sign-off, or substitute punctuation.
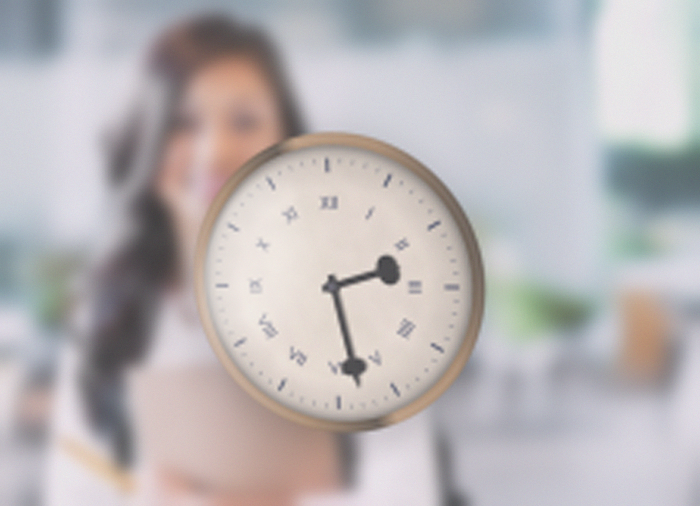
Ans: {"hour": 2, "minute": 28}
